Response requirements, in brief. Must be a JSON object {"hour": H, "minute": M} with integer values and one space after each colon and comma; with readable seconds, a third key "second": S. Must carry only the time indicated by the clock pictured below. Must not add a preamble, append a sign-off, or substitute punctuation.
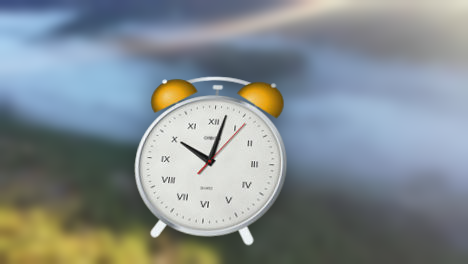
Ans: {"hour": 10, "minute": 2, "second": 6}
